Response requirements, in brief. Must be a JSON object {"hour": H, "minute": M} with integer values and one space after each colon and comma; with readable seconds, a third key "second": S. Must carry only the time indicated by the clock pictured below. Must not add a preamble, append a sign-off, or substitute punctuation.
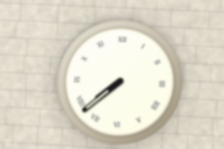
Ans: {"hour": 7, "minute": 38}
